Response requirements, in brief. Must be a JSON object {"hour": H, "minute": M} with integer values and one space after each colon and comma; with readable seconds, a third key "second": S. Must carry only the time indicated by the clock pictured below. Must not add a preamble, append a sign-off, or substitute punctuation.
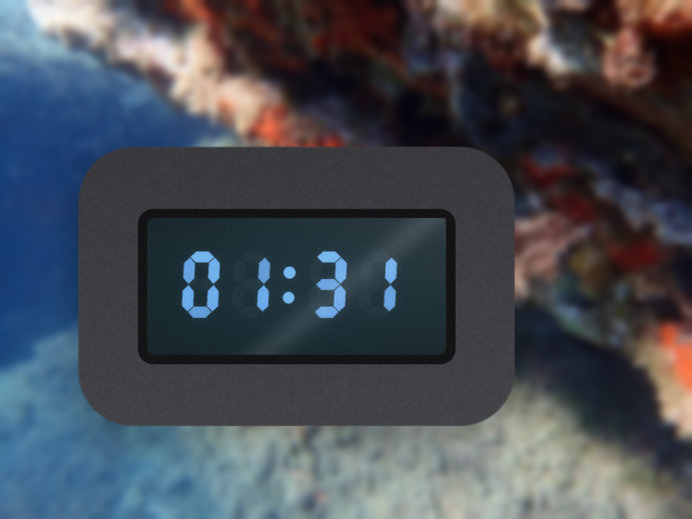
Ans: {"hour": 1, "minute": 31}
